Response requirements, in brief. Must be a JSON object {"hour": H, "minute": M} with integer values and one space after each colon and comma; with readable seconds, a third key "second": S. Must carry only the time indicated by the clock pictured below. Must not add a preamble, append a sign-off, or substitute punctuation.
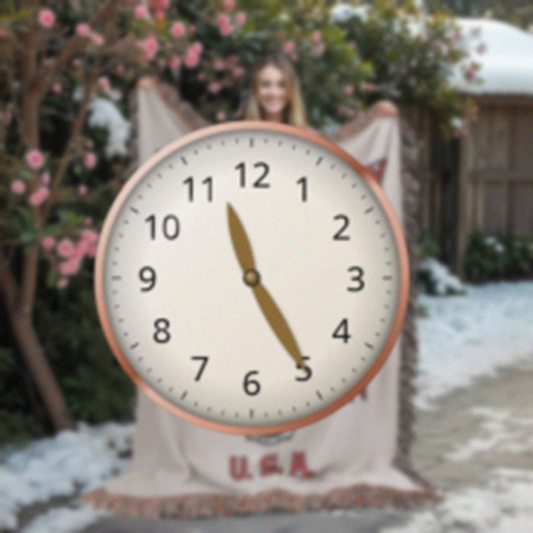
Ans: {"hour": 11, "minute": 25}
